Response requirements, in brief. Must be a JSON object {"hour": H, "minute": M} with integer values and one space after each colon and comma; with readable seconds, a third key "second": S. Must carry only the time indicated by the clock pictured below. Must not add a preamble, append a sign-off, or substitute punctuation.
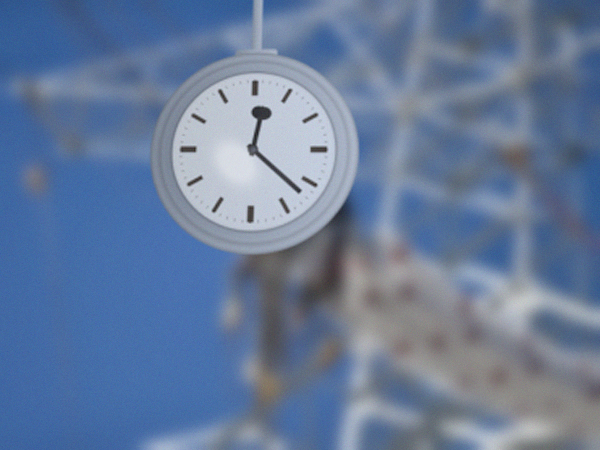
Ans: {"hour": 12, "minute": 22}
